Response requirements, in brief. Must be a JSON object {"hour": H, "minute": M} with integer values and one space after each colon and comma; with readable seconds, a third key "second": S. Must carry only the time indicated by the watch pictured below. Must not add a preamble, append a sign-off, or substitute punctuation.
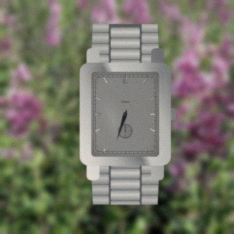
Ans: {"hour": 6, "minute": 33}
